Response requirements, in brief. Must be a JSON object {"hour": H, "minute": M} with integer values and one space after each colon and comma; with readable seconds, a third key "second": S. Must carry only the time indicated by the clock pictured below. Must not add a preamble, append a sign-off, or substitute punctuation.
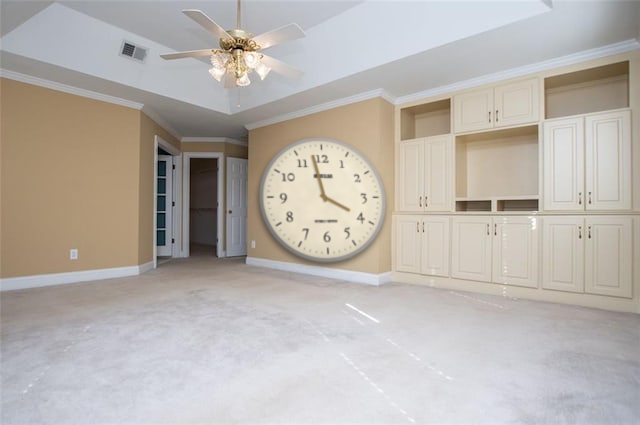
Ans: {"hour": 3, "minute": 58}
